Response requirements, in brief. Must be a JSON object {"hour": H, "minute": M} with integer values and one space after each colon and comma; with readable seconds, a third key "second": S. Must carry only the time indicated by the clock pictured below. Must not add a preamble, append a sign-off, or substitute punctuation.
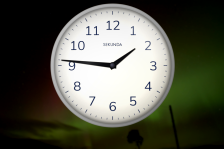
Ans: {"hour": 1, "minute": 46}
